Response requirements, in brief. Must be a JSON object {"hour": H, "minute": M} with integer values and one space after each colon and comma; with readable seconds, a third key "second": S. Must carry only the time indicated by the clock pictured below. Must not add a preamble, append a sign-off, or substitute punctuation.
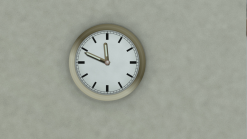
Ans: {"hour": 11, "minute": 49}
